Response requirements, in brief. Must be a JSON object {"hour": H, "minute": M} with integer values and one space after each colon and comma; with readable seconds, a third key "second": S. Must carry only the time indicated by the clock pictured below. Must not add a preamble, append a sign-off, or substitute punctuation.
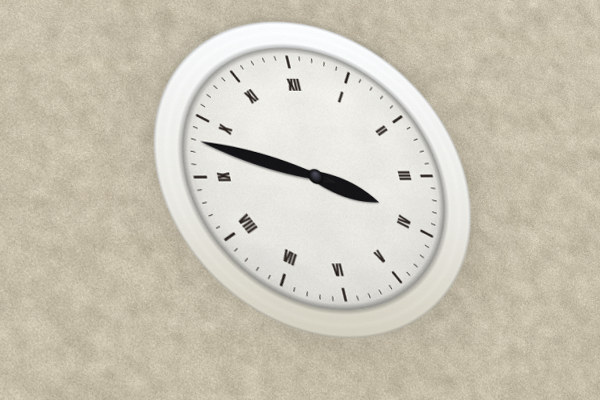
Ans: {"hour": 3, "minute": 48}
